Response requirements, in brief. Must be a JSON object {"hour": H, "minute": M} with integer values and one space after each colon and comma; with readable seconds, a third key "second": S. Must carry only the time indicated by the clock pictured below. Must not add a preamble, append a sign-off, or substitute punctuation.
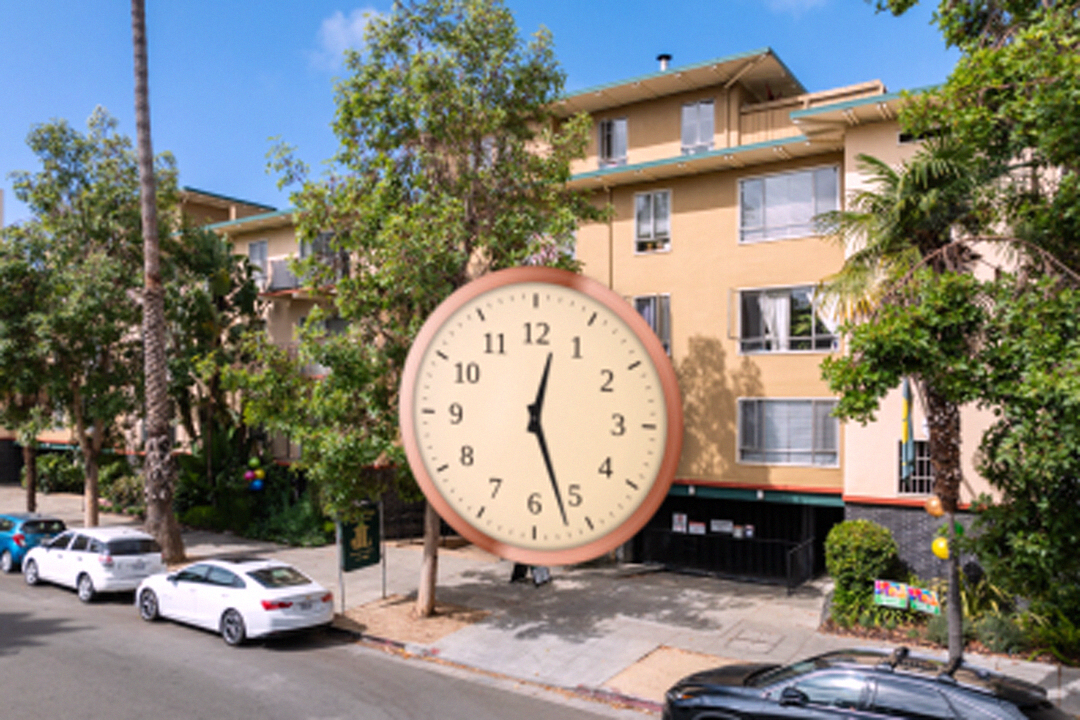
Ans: {"hour": 12, "minute": 27}
